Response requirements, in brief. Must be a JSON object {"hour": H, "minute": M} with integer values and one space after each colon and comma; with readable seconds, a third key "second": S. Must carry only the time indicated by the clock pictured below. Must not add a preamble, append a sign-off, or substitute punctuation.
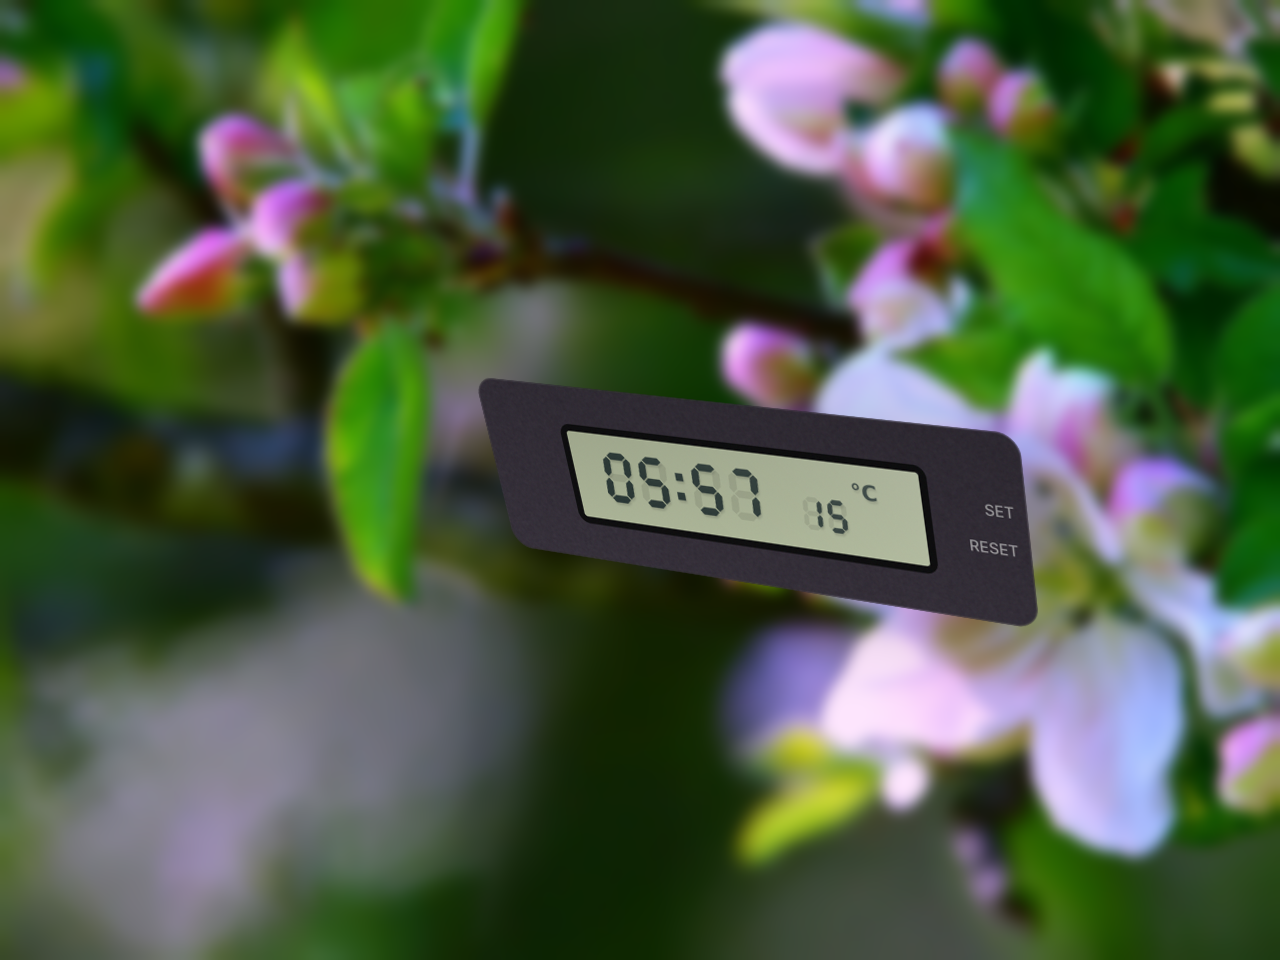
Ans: {"hour": 5, "minute": 57}
